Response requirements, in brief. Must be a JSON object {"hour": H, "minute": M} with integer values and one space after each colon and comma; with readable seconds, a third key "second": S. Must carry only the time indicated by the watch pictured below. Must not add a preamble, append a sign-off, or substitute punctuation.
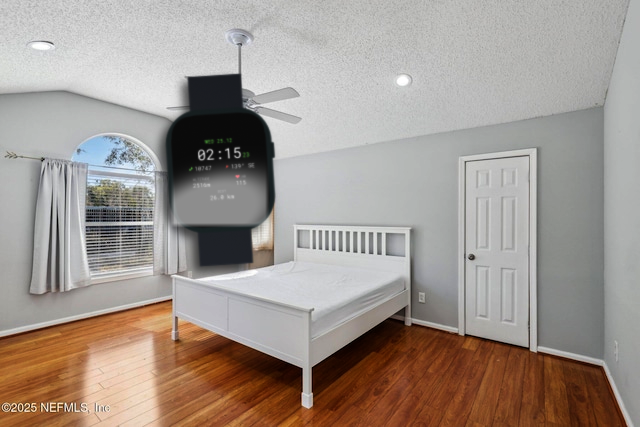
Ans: {"hour": 2, "minute": 15}
